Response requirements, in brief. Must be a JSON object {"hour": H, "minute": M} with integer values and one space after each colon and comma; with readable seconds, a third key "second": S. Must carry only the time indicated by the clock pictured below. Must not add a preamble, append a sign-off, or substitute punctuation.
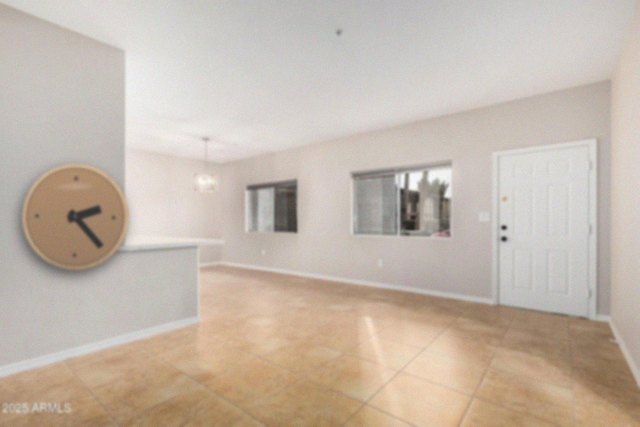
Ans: {"hour": 2, "minute": 23}
